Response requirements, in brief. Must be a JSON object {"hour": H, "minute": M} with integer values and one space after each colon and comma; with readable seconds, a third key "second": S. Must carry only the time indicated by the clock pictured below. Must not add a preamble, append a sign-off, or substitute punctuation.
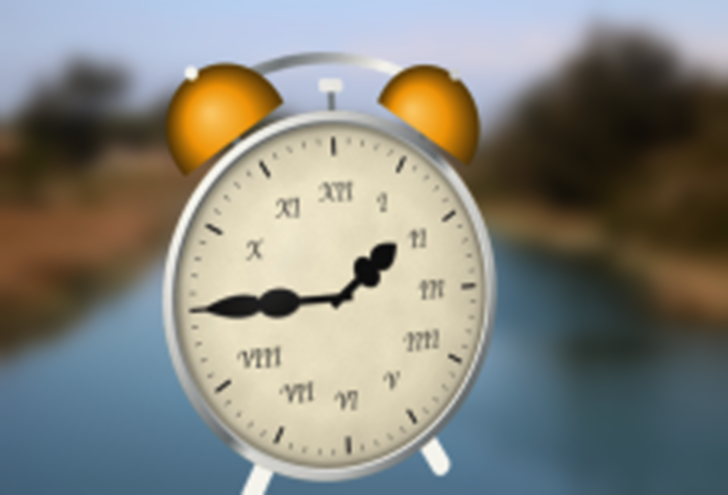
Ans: {"hour": 1, "minute": 45}
